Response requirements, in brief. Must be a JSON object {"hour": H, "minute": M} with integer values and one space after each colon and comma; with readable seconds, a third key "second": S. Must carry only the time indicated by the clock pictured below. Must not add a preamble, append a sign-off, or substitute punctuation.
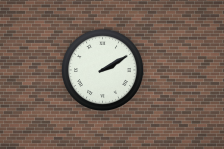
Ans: {"hour": 2, "minute": 10}
